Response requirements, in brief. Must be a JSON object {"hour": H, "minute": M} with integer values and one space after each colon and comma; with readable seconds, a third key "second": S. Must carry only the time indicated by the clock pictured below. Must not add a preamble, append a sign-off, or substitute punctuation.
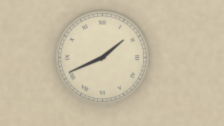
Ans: {"hour": 1, "minute": 41}
